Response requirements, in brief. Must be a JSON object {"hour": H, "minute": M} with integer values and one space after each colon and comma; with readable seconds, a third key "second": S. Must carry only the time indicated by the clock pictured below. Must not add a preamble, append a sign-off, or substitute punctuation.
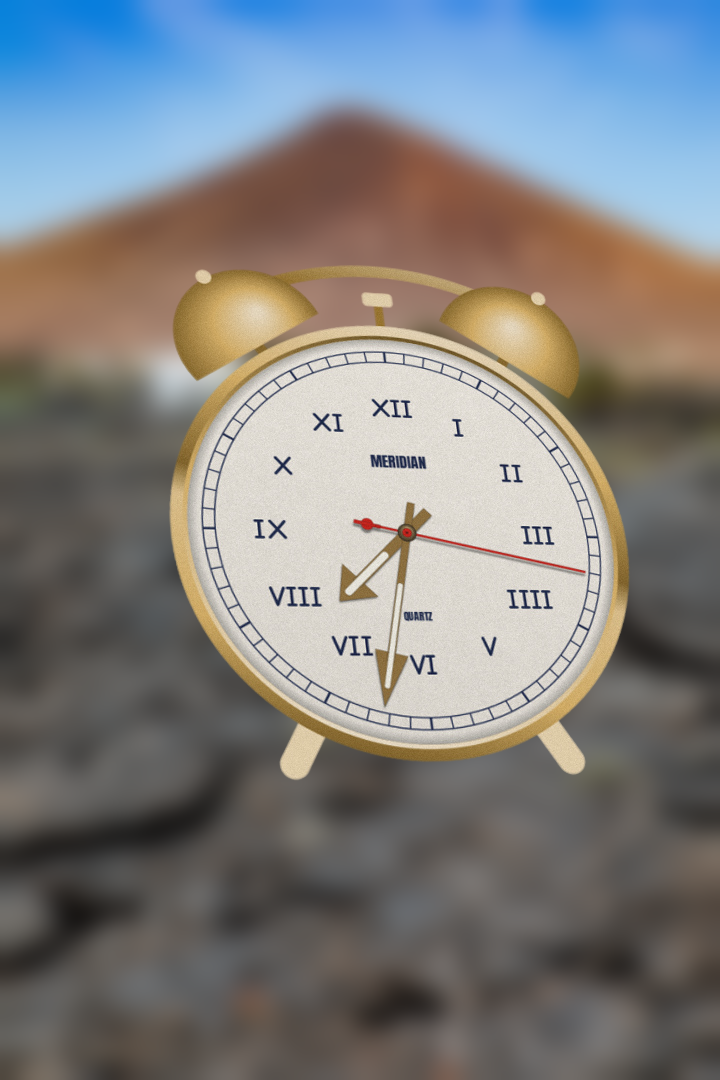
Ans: {"hour": 7, "minute": 32, "second": 17}
